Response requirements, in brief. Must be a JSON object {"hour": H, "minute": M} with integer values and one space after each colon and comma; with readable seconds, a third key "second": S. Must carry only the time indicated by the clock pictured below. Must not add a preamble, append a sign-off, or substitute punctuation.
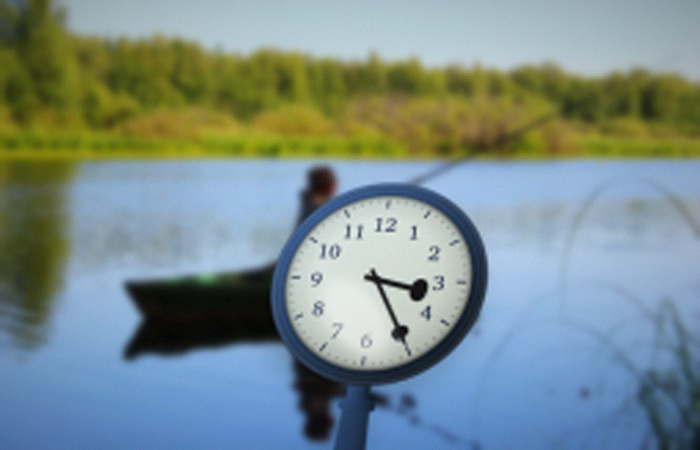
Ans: {"hour": 3, "minute": 25}
